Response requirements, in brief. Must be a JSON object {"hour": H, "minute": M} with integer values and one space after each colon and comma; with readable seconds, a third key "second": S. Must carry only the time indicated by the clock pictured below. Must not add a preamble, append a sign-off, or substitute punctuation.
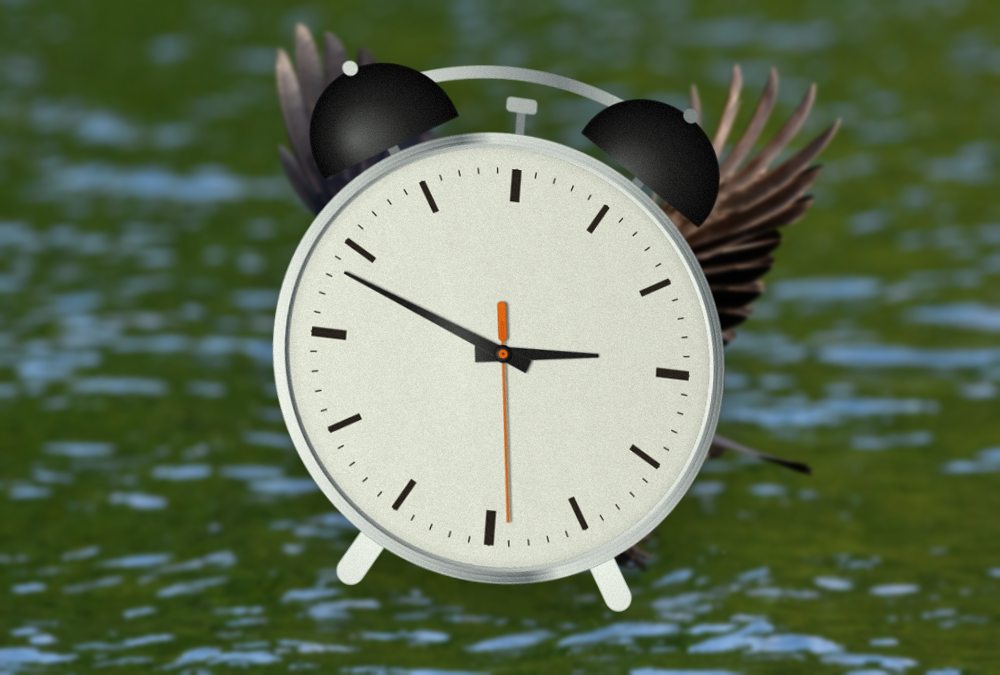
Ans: {"hour": 2, "minute": 48, "second": 29}
